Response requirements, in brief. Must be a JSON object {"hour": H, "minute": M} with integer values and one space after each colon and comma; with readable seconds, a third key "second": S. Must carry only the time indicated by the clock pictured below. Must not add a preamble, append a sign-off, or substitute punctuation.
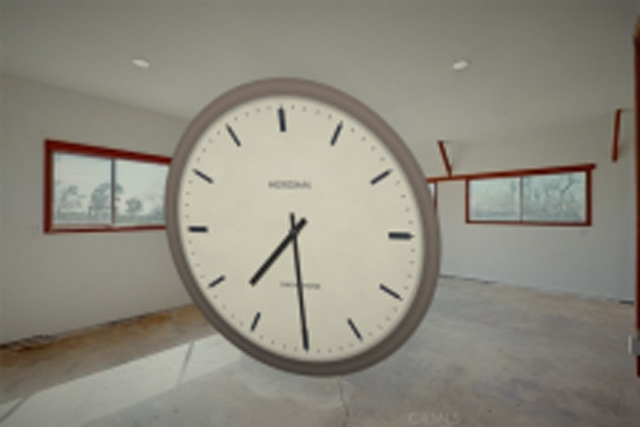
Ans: {"hour": 7, "minute": 30}
